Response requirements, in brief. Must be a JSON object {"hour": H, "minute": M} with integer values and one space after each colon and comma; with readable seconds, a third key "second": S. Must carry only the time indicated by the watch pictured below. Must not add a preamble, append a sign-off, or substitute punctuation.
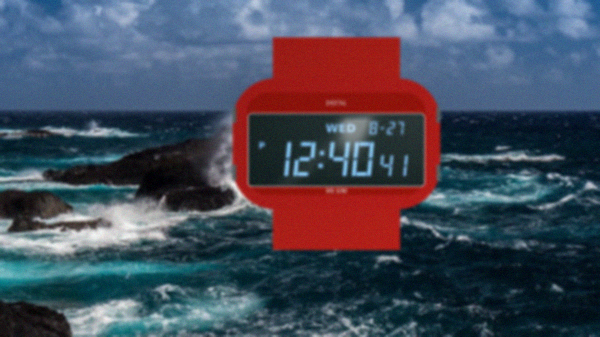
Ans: {"hour": 12, "minute": 40, "second": 41}
